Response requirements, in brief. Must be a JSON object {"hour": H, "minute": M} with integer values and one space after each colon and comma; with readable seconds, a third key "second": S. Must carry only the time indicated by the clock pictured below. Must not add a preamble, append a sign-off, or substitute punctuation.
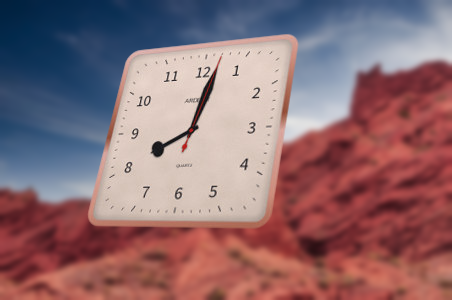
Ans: {"hour": 8, "minute": 2, "second": 2}
